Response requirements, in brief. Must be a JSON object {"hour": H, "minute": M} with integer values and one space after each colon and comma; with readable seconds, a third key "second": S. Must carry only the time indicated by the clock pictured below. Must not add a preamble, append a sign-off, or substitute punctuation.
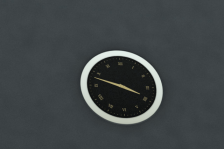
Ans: {"hour": 3, "minute": 48}
